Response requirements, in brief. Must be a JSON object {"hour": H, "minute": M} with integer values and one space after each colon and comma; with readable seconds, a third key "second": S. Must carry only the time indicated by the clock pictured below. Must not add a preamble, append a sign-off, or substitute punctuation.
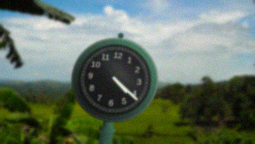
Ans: {"hour": 4, "minute": 21}
